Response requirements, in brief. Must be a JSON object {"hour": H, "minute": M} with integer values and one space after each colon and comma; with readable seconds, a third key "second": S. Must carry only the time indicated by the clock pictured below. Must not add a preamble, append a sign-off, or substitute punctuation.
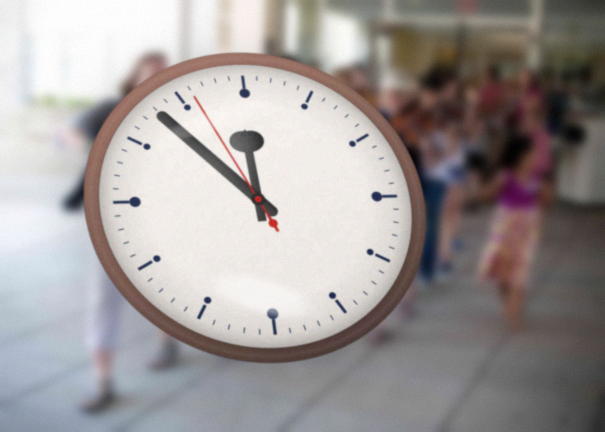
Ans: {"hour": 11, "minute": 52, "second": 56}
